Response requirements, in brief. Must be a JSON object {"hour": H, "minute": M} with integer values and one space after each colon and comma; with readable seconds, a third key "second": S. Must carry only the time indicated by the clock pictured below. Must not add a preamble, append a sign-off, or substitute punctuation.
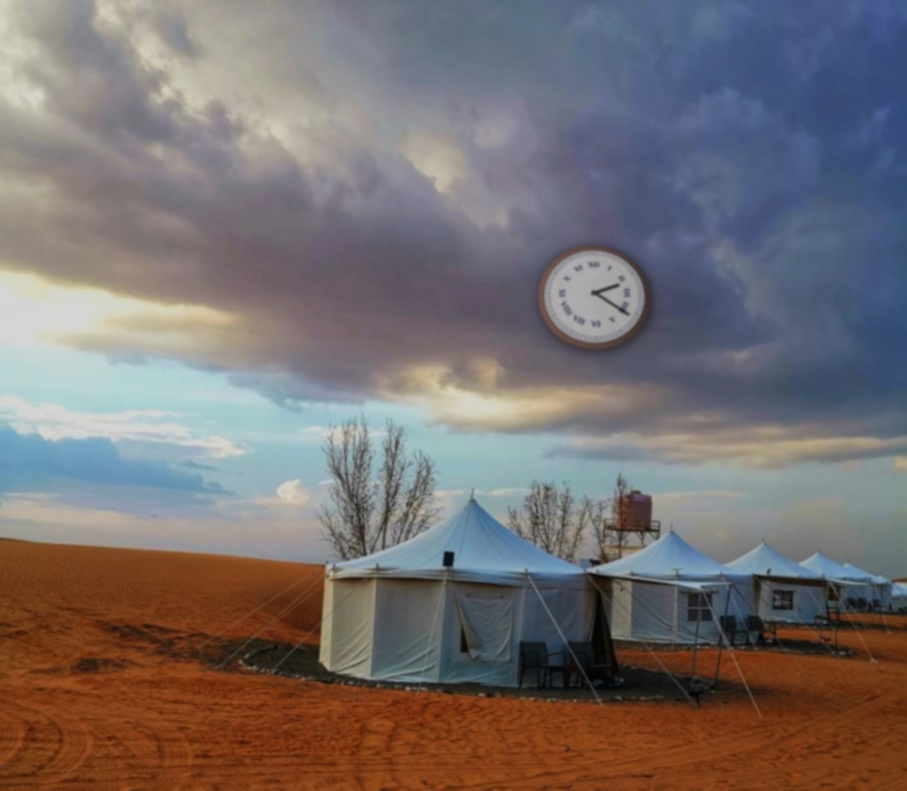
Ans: {"hour": 2, "minute": 21}
